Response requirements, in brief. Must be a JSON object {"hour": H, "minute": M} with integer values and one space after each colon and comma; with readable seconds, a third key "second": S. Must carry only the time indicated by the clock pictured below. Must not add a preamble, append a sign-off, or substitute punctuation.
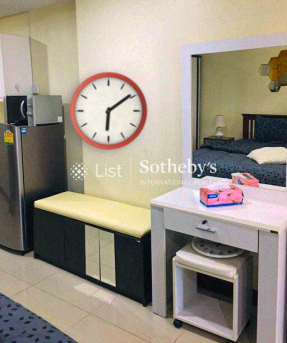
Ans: {"hour": 6, "minute": 9}
